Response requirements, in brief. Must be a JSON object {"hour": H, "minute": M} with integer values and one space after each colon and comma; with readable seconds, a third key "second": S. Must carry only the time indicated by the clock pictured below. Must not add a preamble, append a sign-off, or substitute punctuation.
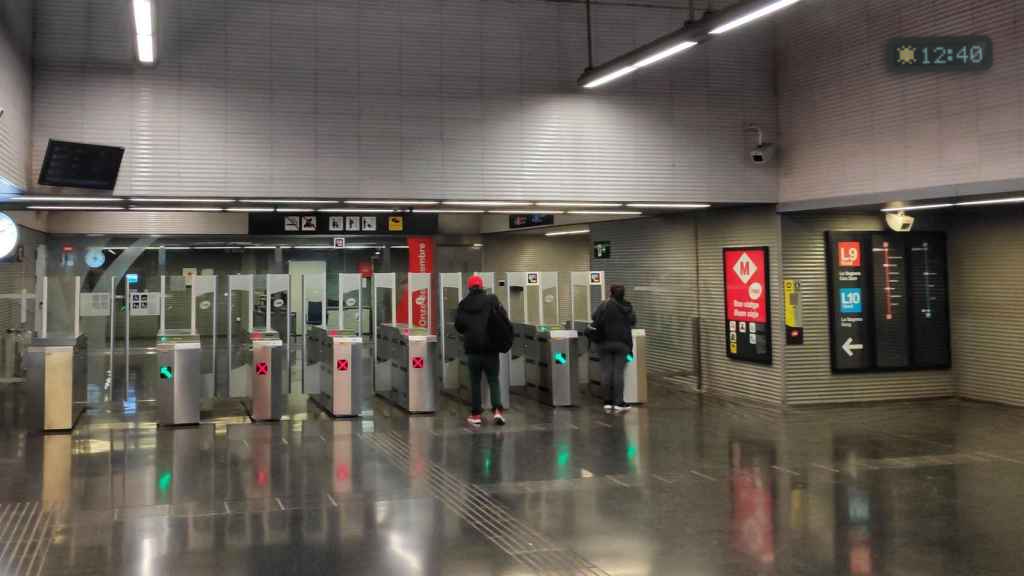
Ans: {"hour": 12, "minute": 40}
